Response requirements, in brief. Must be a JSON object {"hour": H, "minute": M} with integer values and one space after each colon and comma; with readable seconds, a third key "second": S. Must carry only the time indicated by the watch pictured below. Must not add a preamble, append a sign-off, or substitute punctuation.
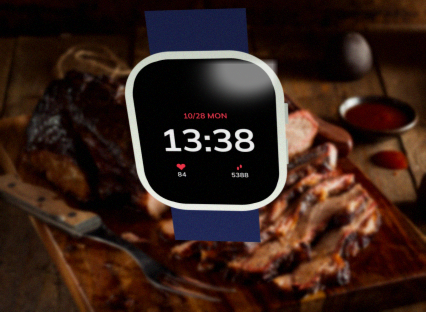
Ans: {"hour": 13, "minute": 38}
